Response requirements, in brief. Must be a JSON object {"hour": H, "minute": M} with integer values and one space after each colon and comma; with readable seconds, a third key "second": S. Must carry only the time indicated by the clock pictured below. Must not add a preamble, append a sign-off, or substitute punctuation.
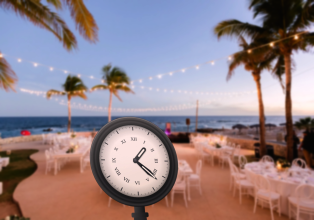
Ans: {"hour": 1, "minute": 22}
